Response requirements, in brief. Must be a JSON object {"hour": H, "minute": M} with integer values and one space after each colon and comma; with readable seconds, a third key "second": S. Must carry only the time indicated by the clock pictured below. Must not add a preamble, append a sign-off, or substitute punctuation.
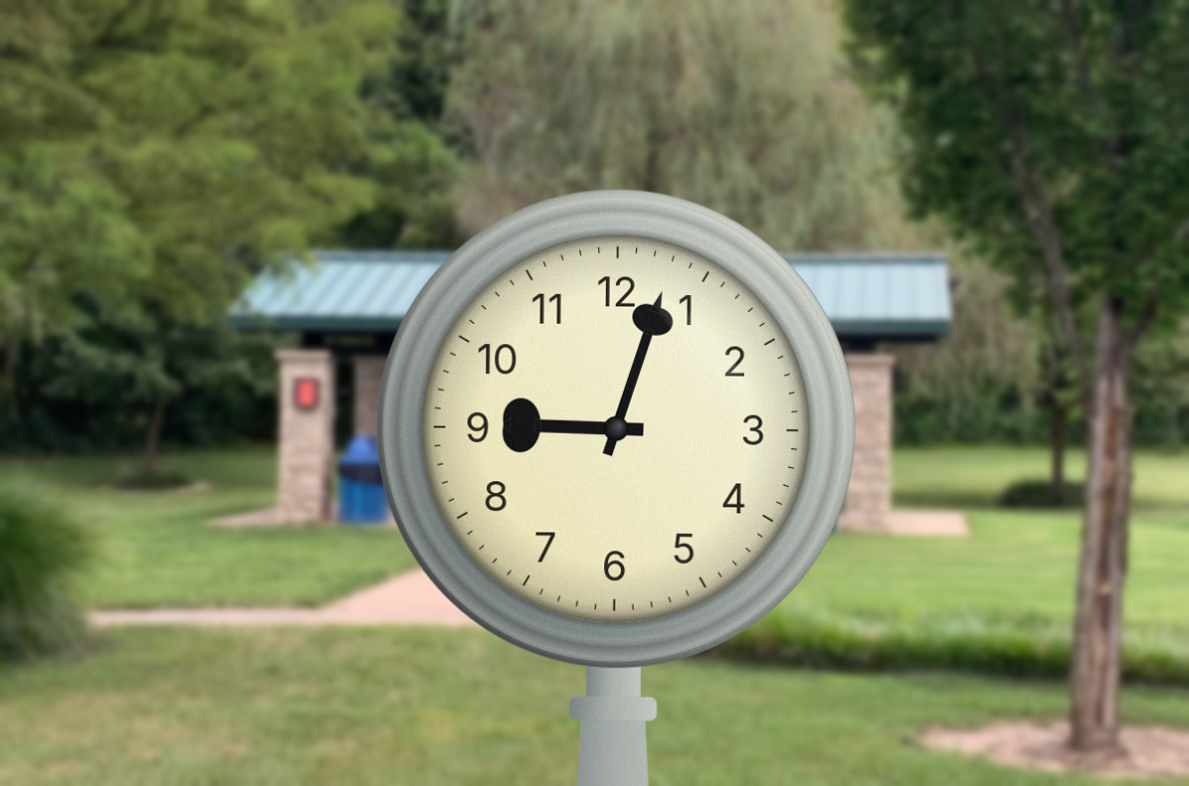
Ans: {"hour": 9, "minute": 3}
